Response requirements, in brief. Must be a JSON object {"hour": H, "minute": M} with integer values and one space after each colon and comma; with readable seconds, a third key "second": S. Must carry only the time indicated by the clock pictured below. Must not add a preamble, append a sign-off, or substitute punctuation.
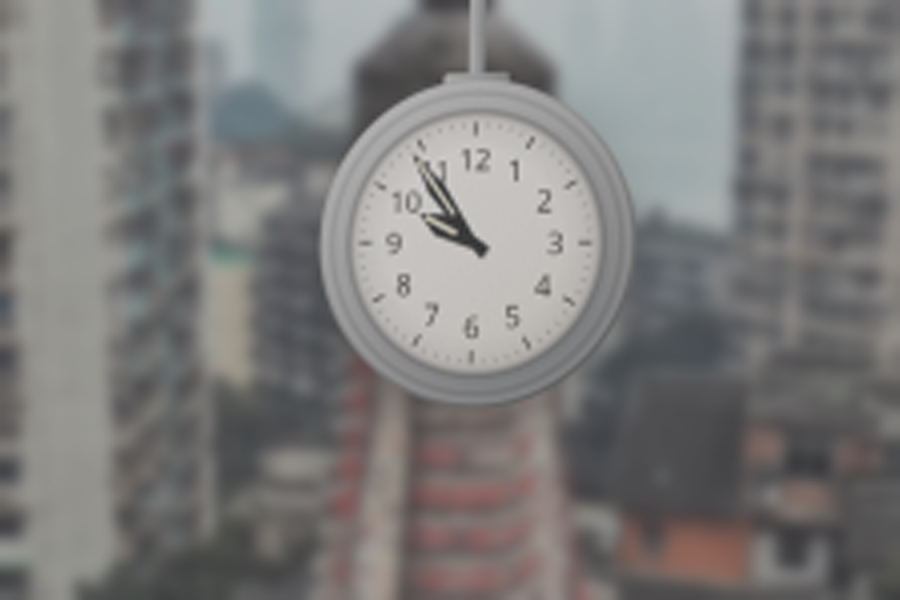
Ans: {"hour": 9, "minute": 54}
